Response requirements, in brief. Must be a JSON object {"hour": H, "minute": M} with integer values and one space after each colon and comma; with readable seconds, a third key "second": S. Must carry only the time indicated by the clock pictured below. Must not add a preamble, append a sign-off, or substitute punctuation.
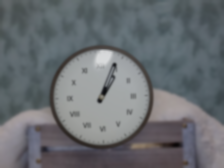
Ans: {"hour": 1, "minute": 4}
